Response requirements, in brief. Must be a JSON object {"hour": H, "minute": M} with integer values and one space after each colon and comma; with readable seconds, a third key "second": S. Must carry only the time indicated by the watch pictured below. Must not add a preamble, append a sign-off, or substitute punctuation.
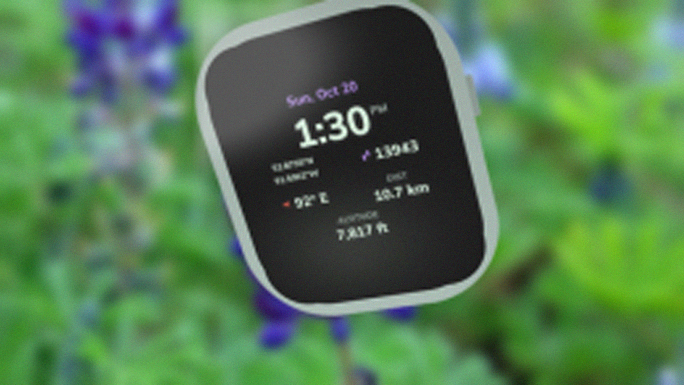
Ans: {"hour": 1, "minute": 30}
